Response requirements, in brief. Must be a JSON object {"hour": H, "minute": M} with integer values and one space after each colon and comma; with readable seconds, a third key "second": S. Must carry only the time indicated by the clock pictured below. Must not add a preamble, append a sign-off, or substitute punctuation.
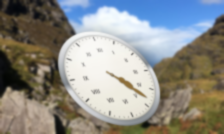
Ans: {"hour": 4, "minute": 23}
